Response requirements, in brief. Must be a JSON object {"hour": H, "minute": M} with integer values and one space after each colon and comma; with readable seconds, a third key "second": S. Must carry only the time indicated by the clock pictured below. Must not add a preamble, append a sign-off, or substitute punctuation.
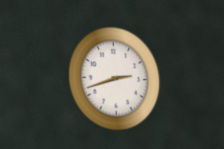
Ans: {"hour": 2, "minute": 42}
